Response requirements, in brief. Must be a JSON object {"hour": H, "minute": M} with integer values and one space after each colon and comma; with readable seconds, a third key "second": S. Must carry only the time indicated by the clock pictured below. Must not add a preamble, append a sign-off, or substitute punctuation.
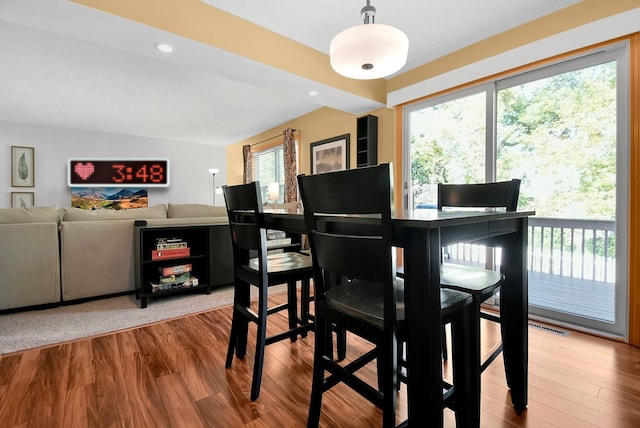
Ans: {"hour": 3, "minute": 48}
